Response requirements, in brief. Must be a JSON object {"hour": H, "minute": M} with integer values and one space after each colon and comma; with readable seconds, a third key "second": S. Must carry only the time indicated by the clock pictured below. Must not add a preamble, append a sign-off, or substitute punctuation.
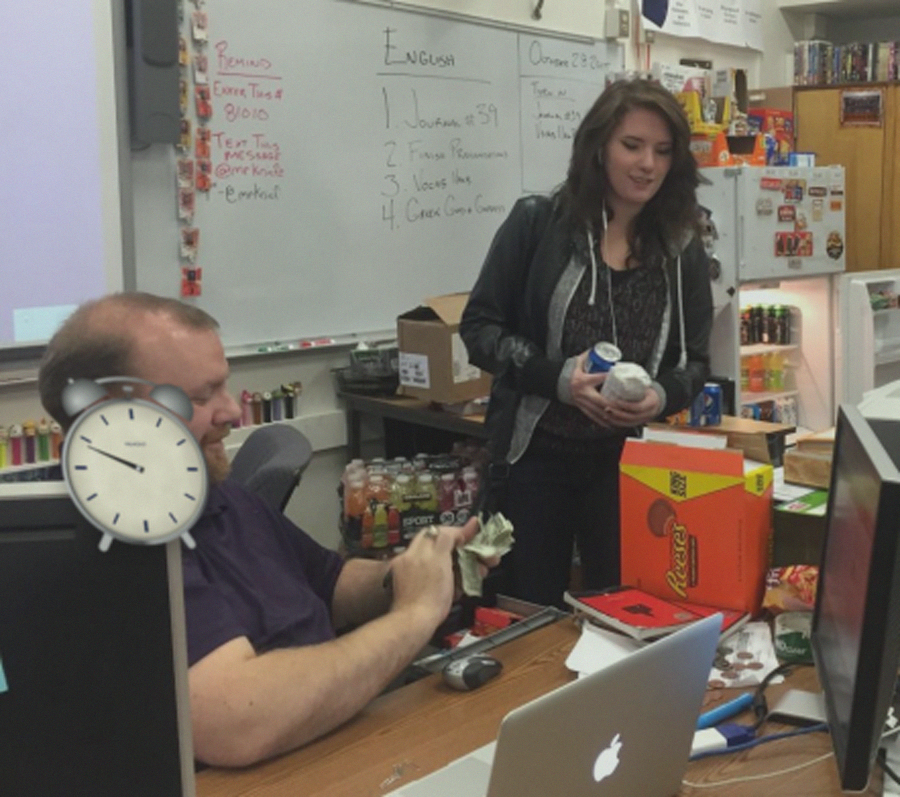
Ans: {"hour": 9, "minute": 49}
